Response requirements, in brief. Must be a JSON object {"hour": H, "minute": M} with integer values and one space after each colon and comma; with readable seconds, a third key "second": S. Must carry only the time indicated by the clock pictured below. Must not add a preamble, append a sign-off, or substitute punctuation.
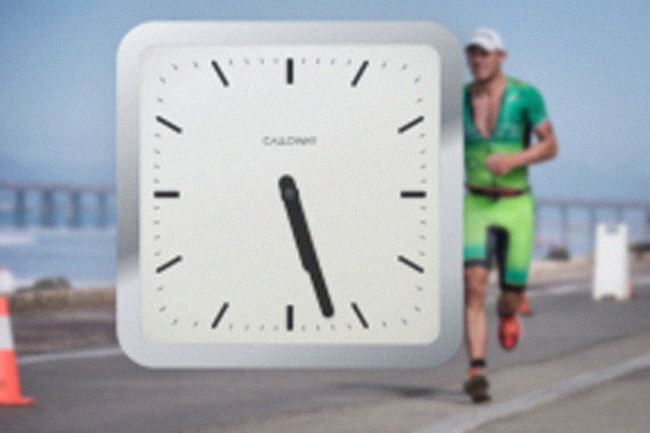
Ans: {"hour": 5, "minute": 27}
